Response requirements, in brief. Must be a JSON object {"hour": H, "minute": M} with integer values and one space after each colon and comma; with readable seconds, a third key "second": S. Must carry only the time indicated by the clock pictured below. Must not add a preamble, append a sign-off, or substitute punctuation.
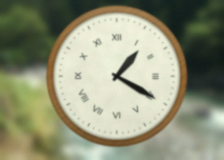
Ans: {"hour": 1, "minute": 20}
